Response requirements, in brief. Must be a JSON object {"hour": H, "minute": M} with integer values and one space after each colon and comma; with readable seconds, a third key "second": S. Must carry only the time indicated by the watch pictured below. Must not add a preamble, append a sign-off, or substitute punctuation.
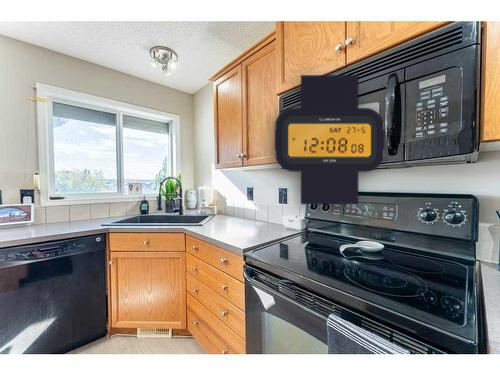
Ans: {"hour": 12, "minute": 8, "second": 8}
